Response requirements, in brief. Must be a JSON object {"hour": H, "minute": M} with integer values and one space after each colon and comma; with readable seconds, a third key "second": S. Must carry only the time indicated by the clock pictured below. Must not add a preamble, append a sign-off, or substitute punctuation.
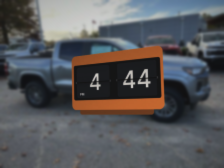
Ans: {"hour": 4, "minute": 44}
